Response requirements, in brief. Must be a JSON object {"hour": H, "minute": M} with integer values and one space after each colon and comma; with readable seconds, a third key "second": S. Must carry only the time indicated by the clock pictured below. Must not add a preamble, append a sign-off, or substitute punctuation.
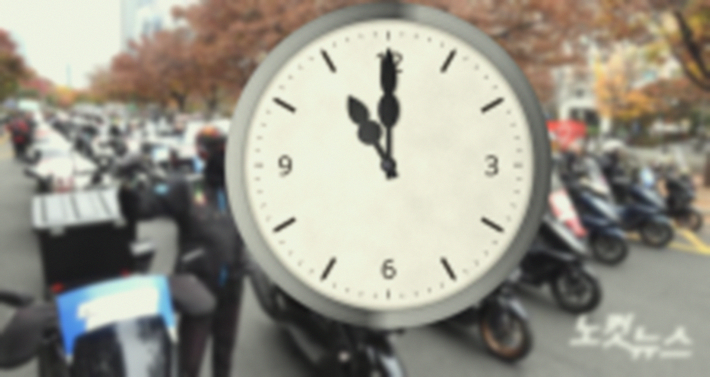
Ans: {"hour": 11, "minute": 0}
